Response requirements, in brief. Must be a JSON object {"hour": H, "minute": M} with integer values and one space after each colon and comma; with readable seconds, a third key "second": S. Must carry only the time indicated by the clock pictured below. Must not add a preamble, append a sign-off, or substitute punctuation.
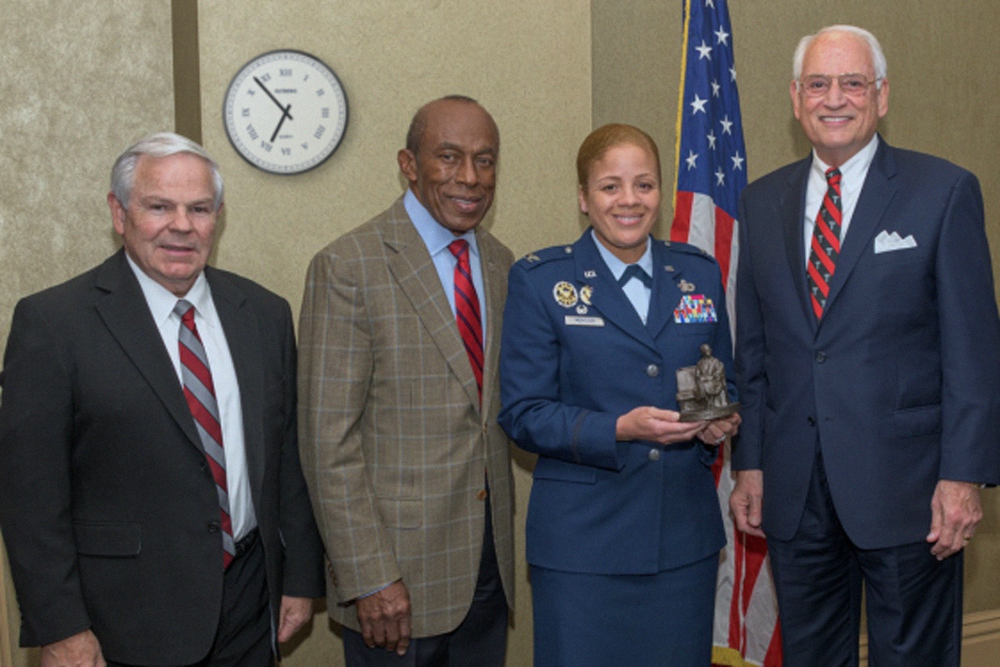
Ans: {"hour": 6, "minute": 53}
